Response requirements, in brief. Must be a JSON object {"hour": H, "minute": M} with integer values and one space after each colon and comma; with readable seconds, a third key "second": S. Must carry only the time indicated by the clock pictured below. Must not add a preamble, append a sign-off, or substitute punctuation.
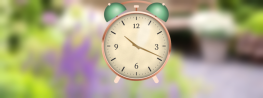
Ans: {"hour": 10, "minute": 19}
